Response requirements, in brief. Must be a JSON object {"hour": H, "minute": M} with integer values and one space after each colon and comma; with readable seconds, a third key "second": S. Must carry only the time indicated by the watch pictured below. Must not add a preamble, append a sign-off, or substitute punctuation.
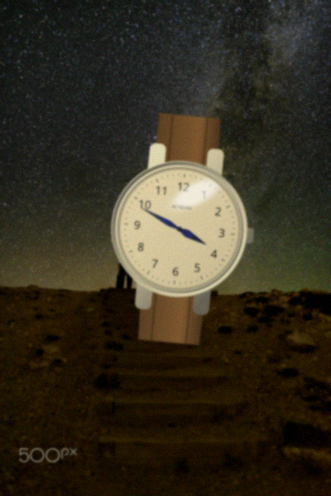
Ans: {"hour": 3, "minute": 49}
